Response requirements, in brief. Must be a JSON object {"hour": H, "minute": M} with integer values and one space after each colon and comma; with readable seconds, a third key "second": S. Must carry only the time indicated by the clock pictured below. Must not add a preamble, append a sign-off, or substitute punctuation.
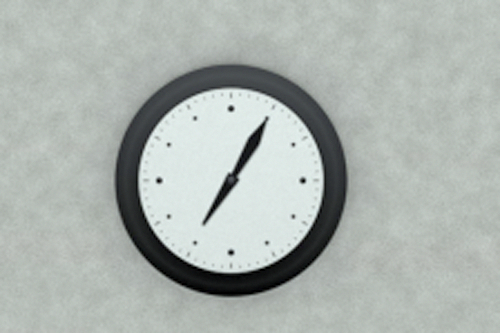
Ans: {"hour": 7, "minute": 5}
